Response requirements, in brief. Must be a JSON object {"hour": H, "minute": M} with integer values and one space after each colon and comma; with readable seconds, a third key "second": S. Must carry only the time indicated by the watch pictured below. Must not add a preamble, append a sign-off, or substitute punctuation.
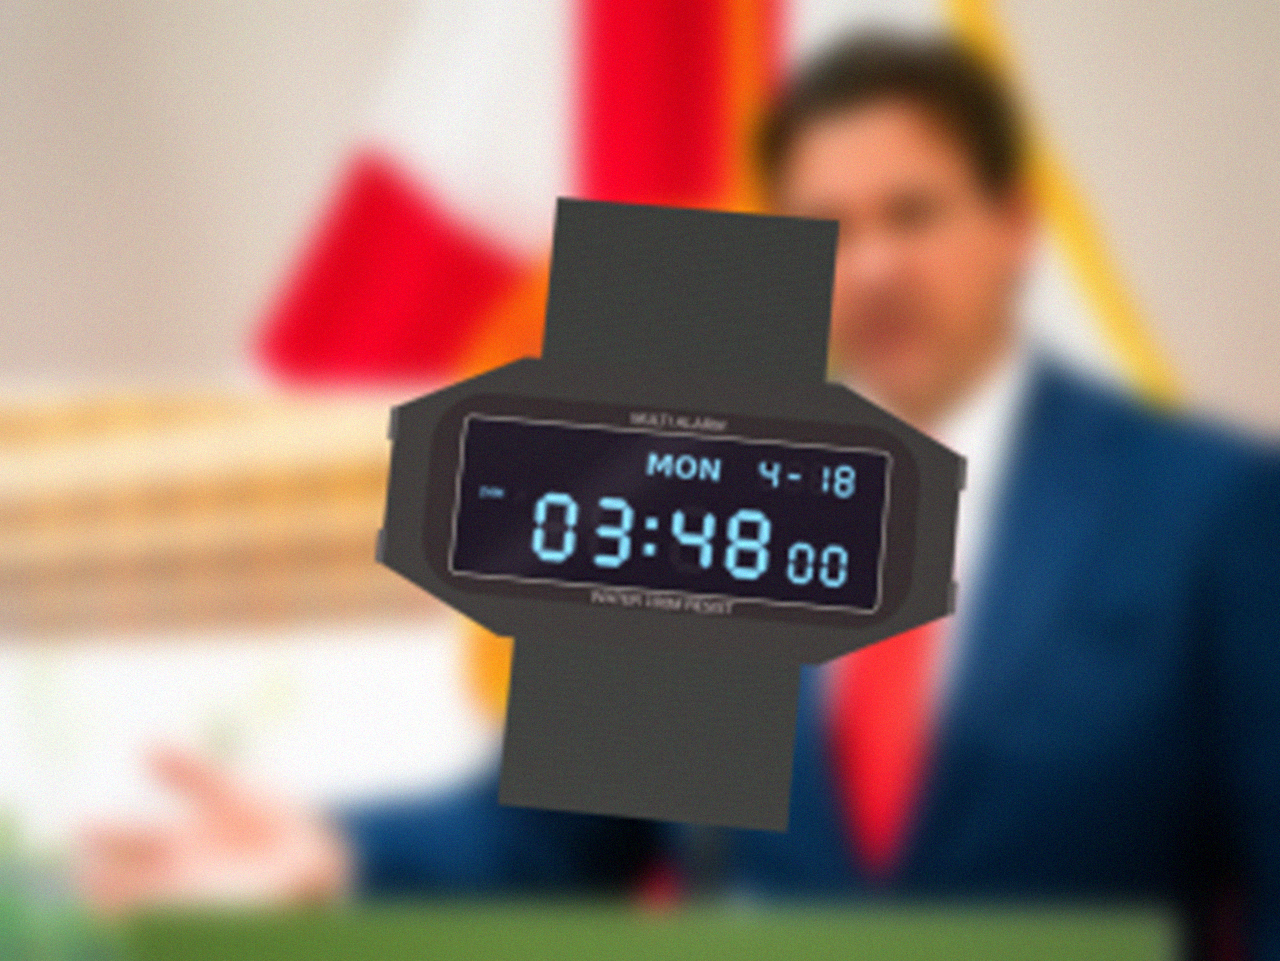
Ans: {"hour": 3, "minute": 48, "second": 0}
